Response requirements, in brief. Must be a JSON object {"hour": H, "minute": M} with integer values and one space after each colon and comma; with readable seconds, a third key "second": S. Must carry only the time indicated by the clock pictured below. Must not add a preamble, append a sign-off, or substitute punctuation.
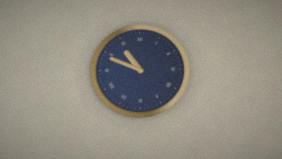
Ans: {"hour": 10, "minute": 49}
